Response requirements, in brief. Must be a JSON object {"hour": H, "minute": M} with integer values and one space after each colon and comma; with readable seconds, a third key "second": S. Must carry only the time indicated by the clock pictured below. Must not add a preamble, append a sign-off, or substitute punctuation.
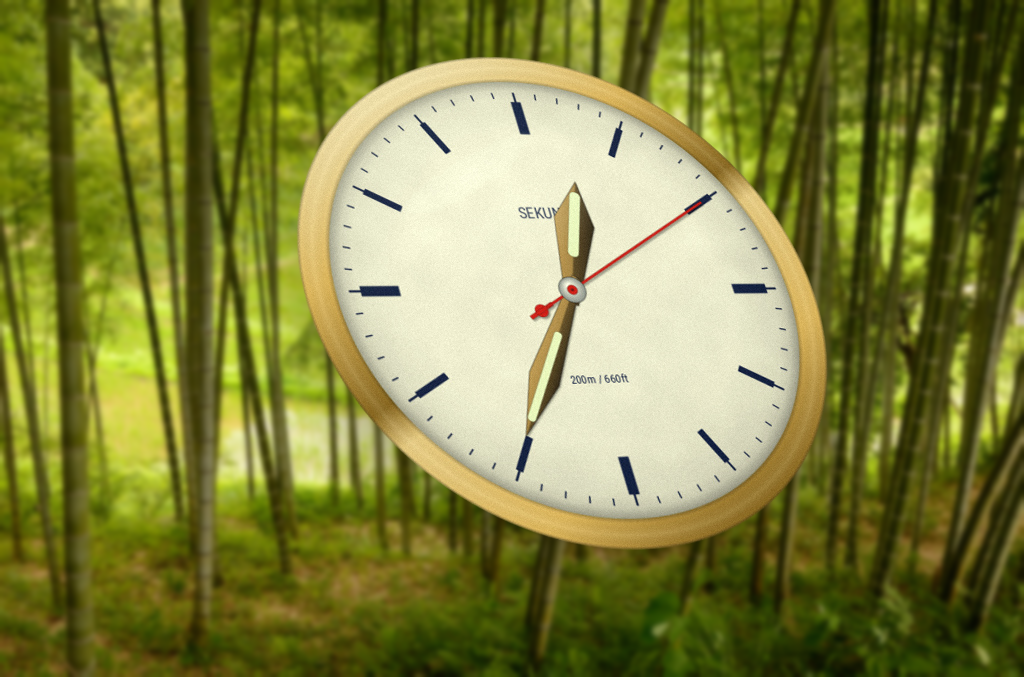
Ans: {"hour": 12, "minute": 35, "second": 10}
